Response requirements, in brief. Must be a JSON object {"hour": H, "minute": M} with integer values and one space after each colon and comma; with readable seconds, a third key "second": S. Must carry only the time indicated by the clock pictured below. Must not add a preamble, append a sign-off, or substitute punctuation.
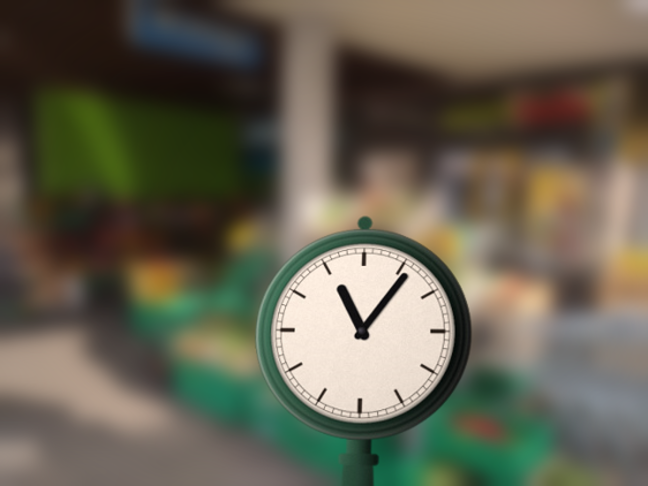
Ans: {"hour": 11, "minute": 6}
